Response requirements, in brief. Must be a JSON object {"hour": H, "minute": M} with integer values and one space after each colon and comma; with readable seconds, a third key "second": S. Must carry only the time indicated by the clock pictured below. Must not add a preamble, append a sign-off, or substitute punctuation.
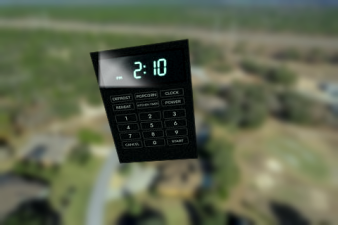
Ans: {"hour": 2, "minute": 10}
